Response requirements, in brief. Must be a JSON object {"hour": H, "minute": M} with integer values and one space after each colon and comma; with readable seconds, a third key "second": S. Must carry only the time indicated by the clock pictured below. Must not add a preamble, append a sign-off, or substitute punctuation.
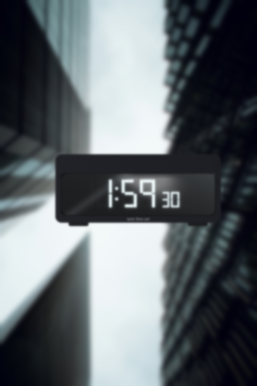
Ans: {"hour": 1, "minute": 59, "second": 30}
